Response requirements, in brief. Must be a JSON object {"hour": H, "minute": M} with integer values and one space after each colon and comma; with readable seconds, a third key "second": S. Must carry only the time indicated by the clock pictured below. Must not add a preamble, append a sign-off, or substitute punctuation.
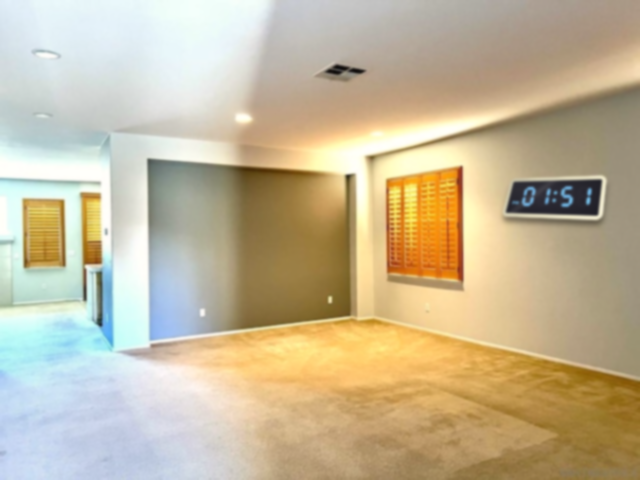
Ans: {"hour": 1, "minute": 51}
